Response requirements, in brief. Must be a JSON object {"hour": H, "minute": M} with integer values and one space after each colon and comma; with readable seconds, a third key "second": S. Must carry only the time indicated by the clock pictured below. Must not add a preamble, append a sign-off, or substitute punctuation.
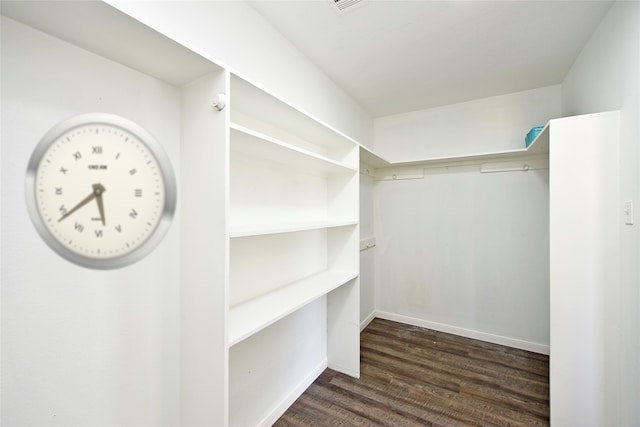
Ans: {"hour": 5, "minute": 39}
